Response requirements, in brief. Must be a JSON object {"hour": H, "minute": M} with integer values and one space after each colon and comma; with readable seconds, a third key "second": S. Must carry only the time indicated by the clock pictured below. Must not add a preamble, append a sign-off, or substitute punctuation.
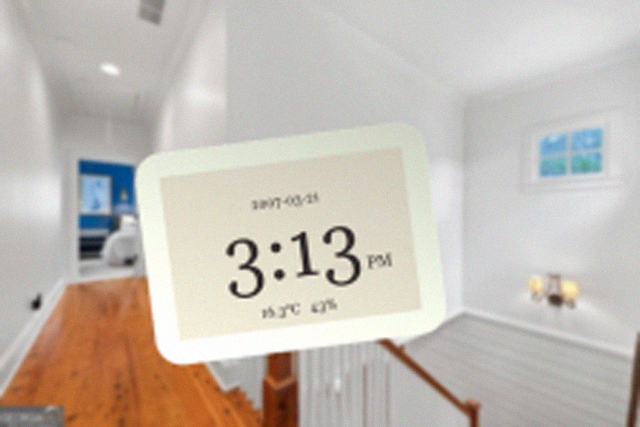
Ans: {"hour": 3, "minute": 13}
